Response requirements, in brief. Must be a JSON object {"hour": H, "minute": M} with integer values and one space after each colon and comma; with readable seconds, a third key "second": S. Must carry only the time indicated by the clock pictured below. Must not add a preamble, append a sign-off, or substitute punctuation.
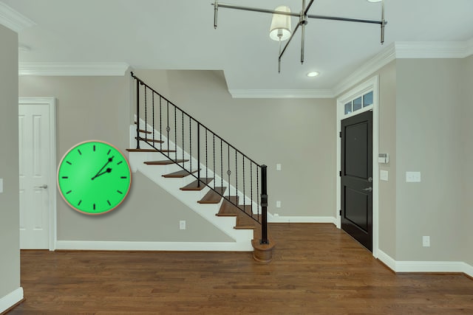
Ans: {"hour": 2, "minute": 7}
